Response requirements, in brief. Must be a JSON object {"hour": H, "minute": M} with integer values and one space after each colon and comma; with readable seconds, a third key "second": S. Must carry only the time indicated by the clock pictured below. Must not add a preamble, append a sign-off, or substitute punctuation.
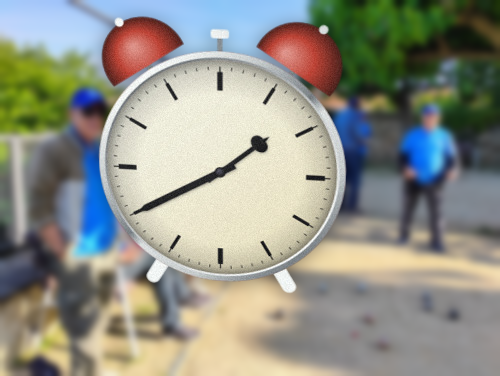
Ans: {"hour": 1, "minute": 40}
